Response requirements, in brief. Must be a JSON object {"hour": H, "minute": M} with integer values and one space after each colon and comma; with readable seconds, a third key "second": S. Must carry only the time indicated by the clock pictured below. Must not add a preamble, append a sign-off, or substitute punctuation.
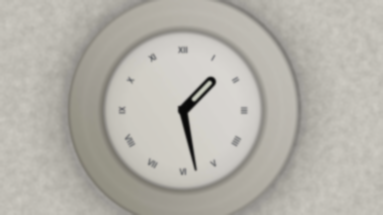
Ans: {"hour": 1, "minute": 28}
